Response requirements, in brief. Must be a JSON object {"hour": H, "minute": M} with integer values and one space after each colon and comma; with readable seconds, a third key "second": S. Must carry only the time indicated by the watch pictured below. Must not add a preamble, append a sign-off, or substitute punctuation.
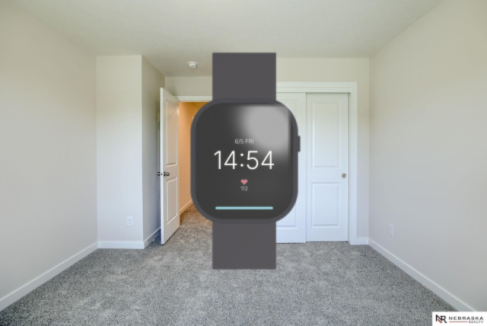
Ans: {"hour": 14, "minute": 54}
